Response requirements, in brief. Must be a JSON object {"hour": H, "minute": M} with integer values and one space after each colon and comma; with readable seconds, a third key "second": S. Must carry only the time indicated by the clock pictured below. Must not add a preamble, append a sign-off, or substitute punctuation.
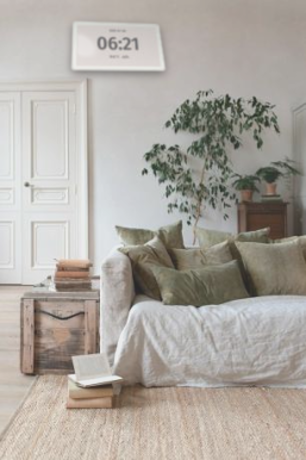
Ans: {"hour": 6, "minute": 21}
